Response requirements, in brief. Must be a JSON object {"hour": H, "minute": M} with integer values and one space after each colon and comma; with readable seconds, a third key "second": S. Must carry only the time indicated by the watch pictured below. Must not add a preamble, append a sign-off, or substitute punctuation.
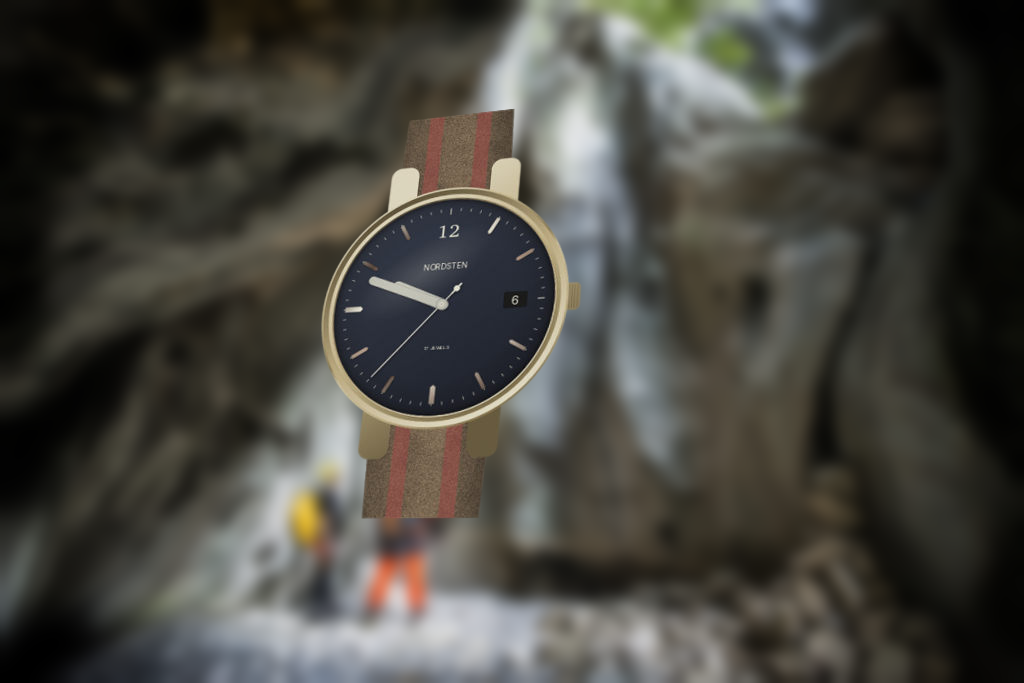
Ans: {"hour": 9, "minute": 48, "second": 37}
